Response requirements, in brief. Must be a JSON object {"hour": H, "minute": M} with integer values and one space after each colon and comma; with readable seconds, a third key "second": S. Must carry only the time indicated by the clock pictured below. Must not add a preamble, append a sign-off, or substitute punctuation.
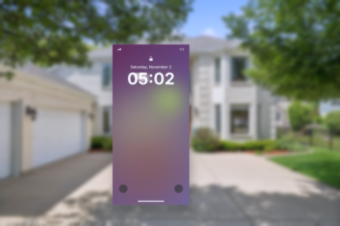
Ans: {"hour": 5, "minute": 2}
